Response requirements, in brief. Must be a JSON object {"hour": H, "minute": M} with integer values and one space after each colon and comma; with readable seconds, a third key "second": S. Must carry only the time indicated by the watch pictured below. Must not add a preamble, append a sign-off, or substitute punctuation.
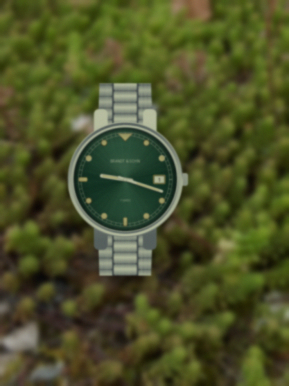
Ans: {"hour": 9, "minute": 18}
